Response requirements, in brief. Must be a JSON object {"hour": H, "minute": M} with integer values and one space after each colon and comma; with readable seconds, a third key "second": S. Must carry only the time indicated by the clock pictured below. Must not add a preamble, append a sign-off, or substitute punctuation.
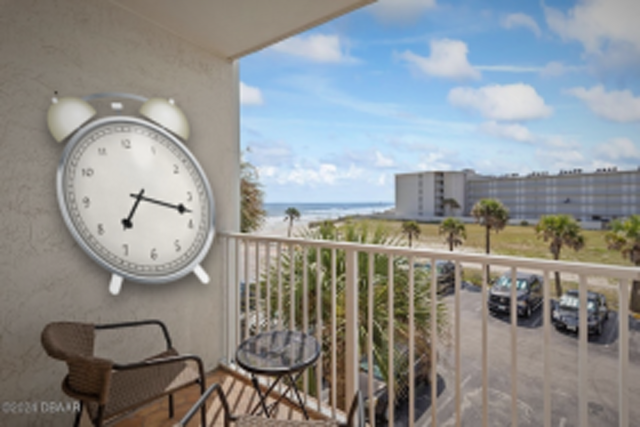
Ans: {"hour": 7, "minute": 18}
